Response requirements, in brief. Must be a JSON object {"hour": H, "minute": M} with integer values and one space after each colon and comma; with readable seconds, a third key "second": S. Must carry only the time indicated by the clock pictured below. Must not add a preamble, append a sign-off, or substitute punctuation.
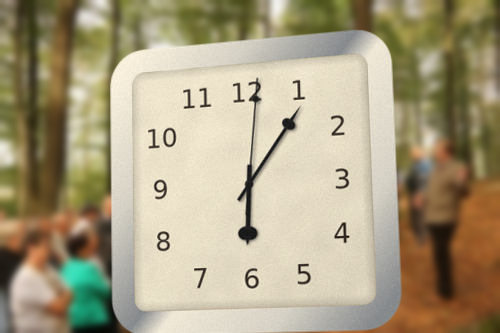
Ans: {"hour": 6, "minute": 6, "second": 1}
